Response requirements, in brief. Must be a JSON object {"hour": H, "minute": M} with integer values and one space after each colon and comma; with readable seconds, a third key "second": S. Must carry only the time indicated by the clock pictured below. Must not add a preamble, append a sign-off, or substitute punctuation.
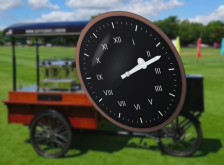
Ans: {"hour": 2, "minute": 12}
